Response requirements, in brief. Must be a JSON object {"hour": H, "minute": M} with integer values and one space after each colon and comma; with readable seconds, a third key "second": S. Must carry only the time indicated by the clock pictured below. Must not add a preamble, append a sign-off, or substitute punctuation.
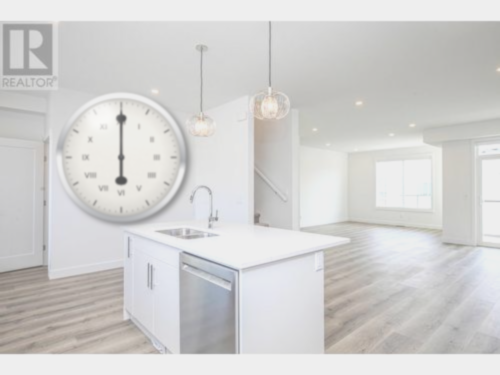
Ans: {"hour": 6, "minute": 0}
